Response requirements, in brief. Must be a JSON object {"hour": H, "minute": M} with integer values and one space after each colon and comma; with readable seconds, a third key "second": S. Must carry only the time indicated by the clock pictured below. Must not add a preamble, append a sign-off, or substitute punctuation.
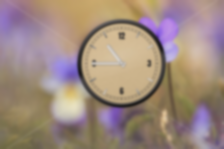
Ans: {"hour": 10, "minute": 45}
